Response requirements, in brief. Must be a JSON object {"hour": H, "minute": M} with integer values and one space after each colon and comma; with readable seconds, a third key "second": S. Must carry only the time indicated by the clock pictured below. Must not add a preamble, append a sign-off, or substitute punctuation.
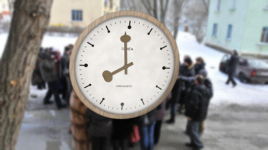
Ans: {"hour": 7, "minute": 59}
